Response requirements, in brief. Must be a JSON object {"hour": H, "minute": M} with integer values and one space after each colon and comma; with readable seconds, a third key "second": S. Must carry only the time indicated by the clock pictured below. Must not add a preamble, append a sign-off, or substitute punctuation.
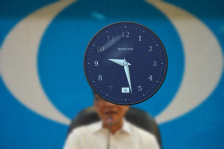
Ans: {"hour": 9, "minute": 28}
